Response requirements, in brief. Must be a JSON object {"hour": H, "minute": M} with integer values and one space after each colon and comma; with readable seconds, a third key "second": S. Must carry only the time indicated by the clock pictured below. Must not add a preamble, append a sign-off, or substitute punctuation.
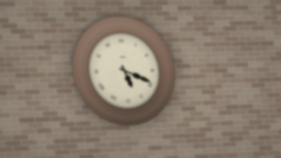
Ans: {"hour": 5, "minute": 19}
